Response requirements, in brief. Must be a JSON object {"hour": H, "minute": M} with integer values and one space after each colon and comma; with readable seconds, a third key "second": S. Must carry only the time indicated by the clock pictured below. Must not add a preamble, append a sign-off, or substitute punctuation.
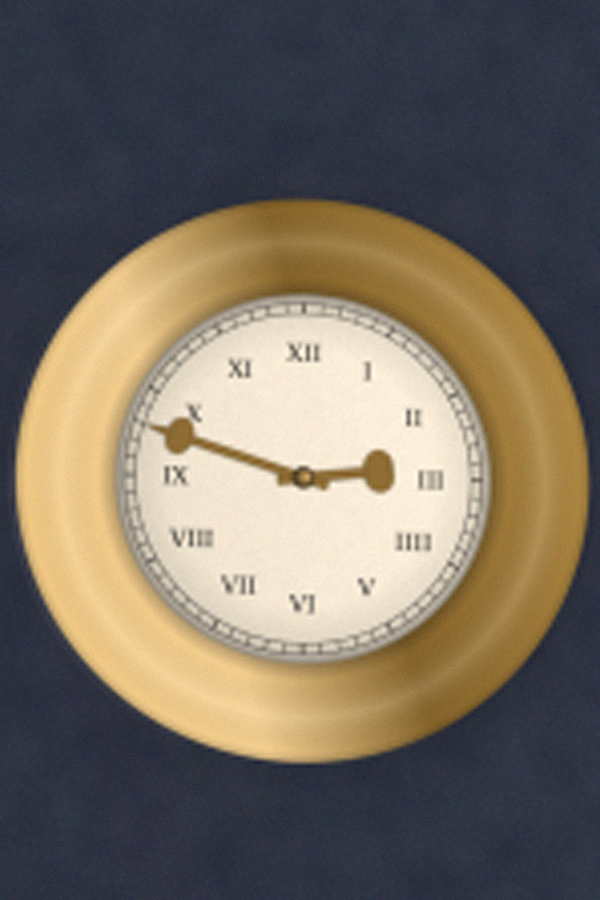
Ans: {"hour": 2, "minute": 48}
